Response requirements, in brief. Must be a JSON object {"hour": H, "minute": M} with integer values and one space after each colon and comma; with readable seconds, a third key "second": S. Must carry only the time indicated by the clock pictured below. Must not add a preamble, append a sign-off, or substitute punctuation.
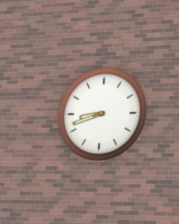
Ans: {"hour": 8, "minute": 42}
